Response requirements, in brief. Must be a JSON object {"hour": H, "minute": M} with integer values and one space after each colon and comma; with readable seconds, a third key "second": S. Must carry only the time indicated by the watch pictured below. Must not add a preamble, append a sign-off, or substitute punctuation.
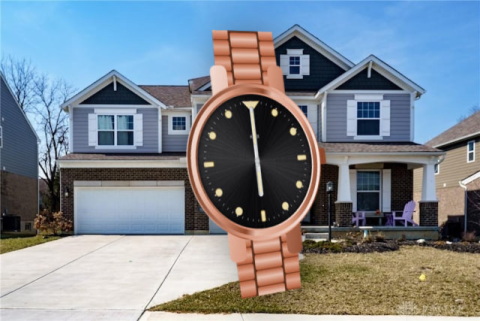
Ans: {"hour": 6, "minute": 0}
